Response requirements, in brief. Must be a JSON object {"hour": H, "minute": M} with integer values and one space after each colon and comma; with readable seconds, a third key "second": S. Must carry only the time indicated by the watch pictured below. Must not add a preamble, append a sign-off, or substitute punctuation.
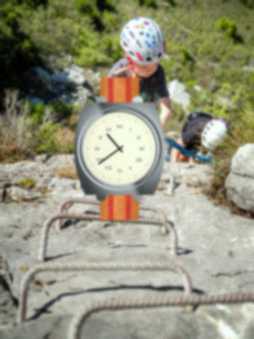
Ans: {"hour": 10, "minute": 39}
